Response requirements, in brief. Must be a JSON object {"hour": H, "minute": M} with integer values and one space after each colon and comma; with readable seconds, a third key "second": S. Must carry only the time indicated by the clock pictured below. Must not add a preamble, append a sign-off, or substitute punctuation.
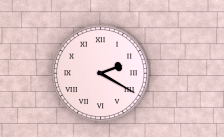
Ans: {"hour": 2, "minute": 20}
